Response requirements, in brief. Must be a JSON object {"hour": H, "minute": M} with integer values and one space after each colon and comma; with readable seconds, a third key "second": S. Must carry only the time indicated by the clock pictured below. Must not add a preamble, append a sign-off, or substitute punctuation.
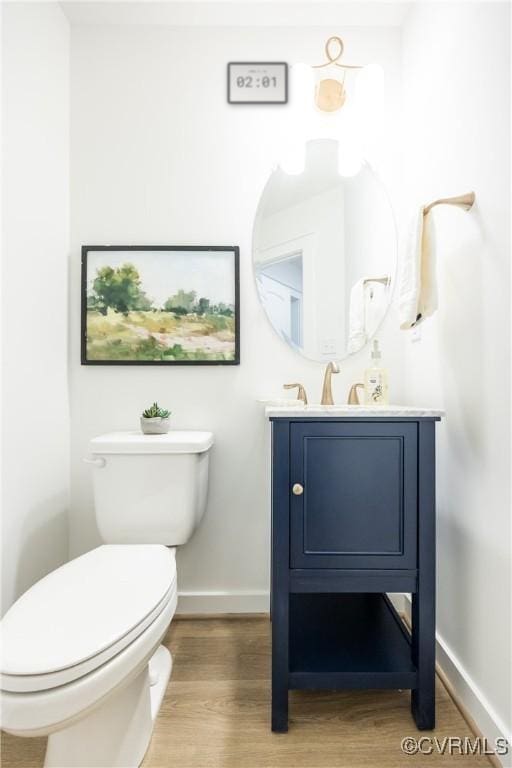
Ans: {"hour": 2, "minute": 1}
